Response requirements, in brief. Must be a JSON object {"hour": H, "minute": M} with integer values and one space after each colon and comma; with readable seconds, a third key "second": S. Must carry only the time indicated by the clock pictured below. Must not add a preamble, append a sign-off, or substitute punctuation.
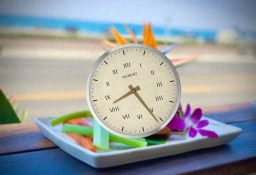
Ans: {"hour": 8, "minute": 26}
